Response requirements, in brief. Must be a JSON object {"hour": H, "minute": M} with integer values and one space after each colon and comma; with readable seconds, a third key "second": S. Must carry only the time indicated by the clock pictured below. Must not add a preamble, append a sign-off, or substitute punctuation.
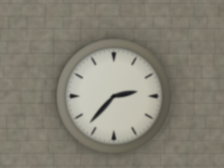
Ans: {"hour": 2, "minute": 37}
